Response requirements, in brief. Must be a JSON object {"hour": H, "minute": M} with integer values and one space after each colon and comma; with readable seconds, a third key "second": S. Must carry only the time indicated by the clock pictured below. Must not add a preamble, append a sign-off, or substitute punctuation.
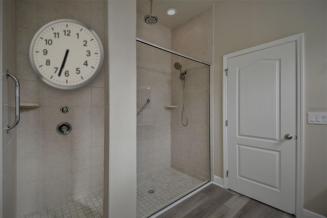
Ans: {"hour": 6, "minute": 33}
